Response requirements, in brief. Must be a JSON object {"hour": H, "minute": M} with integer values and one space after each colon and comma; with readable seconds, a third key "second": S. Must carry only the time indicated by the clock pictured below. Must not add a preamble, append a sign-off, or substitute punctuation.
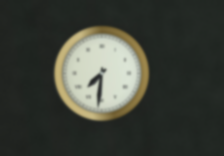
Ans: {"hour": 7, "minute": 31}
